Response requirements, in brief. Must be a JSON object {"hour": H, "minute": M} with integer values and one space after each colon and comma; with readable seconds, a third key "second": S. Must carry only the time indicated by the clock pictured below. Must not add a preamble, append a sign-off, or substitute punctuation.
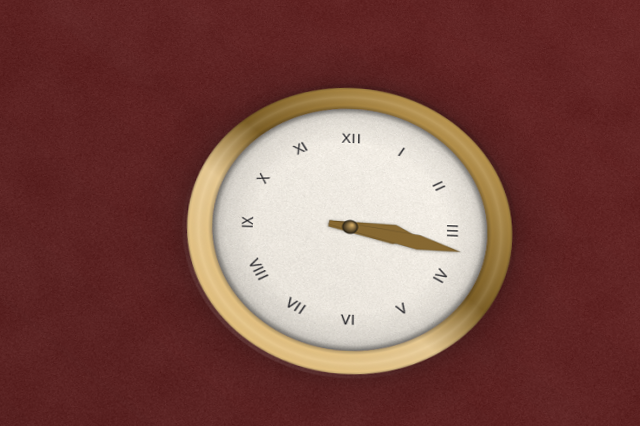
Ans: {"hour": 3, "minute": 17}
